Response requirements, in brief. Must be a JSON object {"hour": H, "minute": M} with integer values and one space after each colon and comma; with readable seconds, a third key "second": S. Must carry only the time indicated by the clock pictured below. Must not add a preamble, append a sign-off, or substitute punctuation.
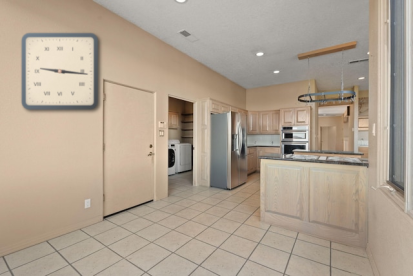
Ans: {"hour": 9, "minute": 16}
